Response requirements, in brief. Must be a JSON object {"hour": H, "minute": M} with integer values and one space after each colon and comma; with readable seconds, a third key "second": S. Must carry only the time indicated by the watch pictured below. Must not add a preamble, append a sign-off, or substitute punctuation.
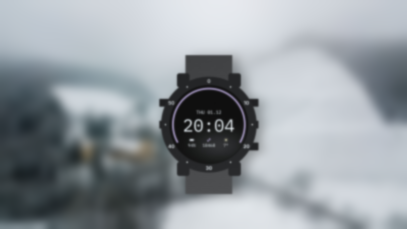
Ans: {"hour": 20, "minute": 4}
